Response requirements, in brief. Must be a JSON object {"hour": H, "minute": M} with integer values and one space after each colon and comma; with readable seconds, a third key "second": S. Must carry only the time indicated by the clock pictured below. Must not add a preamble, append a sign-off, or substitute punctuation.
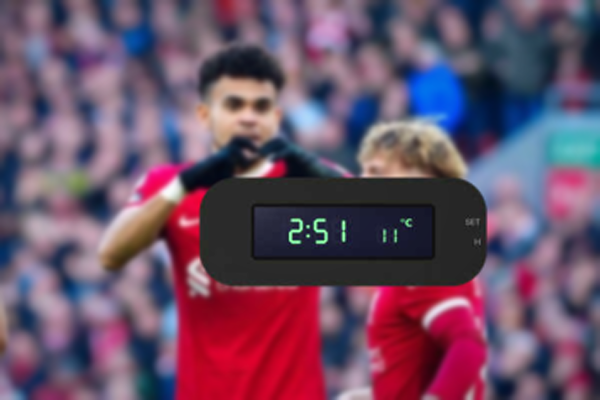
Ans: {"hour": 2, "minute": 51}
